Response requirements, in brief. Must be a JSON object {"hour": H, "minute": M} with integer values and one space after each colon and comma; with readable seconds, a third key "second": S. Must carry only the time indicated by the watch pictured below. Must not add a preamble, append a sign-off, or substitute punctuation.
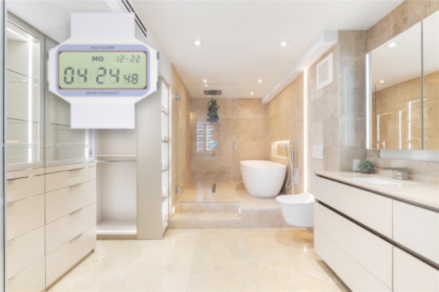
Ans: {"hour": 4, "minute": 24, "second": 48}
